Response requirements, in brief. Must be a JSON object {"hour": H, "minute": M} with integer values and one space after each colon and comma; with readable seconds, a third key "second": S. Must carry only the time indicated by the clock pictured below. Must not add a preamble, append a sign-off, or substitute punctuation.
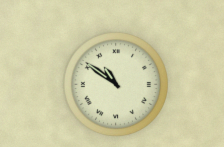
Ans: {"hour": 10, "minute": 51}
